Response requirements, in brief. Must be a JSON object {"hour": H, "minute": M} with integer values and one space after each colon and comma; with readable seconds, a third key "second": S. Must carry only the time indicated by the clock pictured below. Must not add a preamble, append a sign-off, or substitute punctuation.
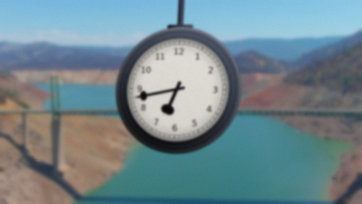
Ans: {"hour": 6, "minute": 43}
